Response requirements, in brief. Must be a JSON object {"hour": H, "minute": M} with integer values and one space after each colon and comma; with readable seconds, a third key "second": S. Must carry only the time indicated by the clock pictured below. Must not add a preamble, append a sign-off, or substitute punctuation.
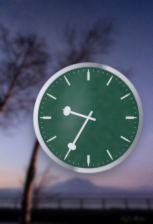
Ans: {"hour": 9, "minute": 35}
